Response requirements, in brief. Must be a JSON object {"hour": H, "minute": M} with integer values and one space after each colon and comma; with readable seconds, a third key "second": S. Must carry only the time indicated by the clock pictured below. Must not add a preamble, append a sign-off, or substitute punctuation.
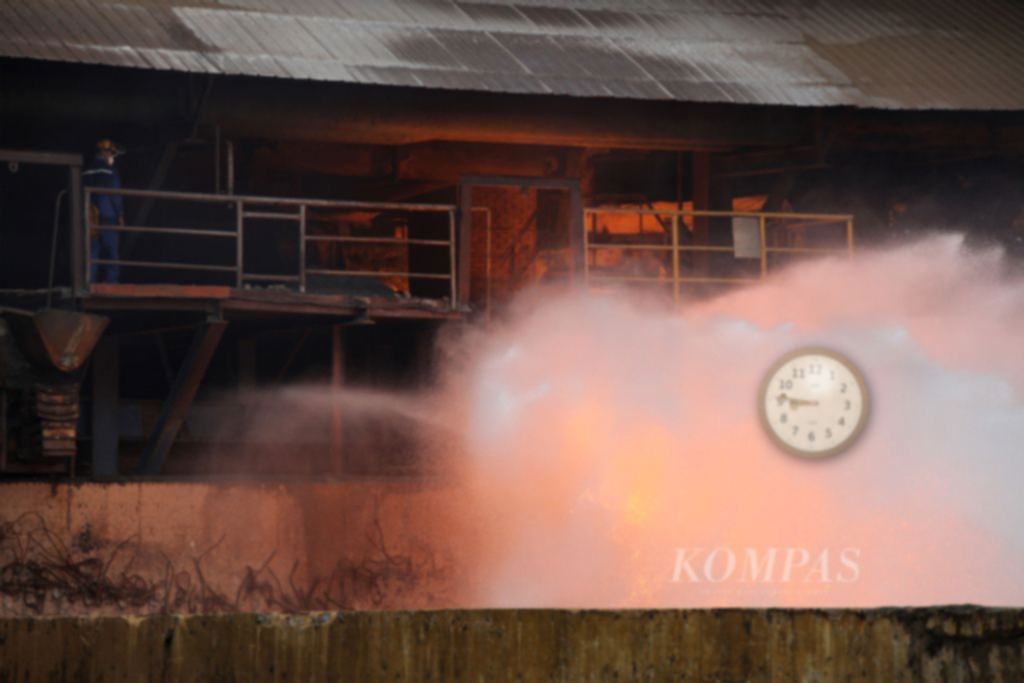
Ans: {"hour": 8, "minute": 46}
